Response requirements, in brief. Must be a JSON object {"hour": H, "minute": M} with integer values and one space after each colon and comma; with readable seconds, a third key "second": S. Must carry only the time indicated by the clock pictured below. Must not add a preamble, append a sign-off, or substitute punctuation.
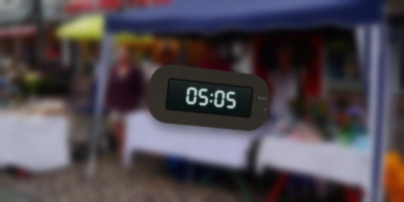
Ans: {"hour": 5, "minute": 5}
